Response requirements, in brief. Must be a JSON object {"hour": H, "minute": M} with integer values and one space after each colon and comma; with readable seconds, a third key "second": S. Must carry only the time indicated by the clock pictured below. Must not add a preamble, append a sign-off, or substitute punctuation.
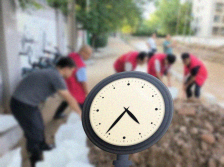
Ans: {"hour": 4, "minute": 36}
